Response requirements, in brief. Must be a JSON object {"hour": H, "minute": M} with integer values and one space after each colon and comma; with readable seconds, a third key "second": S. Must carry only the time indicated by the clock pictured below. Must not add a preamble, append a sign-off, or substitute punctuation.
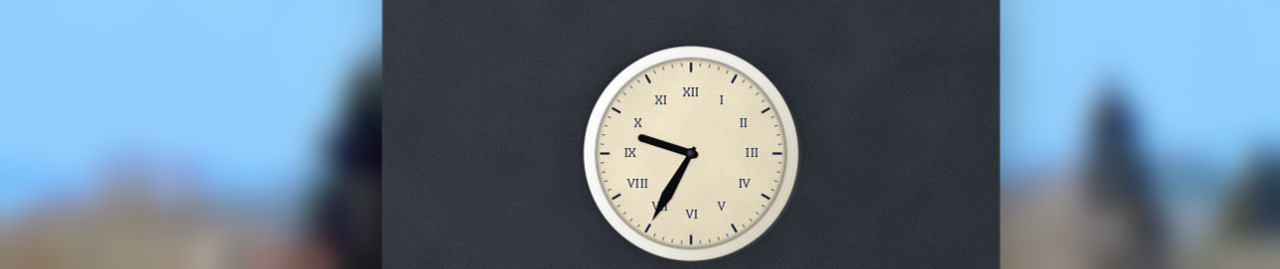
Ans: {"hour": 9, "minute": 35}
